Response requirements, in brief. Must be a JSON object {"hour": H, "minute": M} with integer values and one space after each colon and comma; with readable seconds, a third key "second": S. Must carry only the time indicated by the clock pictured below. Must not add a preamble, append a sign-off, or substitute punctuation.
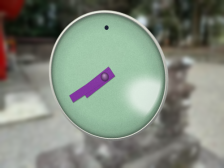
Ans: {"hour": 7, "minute": 39}
